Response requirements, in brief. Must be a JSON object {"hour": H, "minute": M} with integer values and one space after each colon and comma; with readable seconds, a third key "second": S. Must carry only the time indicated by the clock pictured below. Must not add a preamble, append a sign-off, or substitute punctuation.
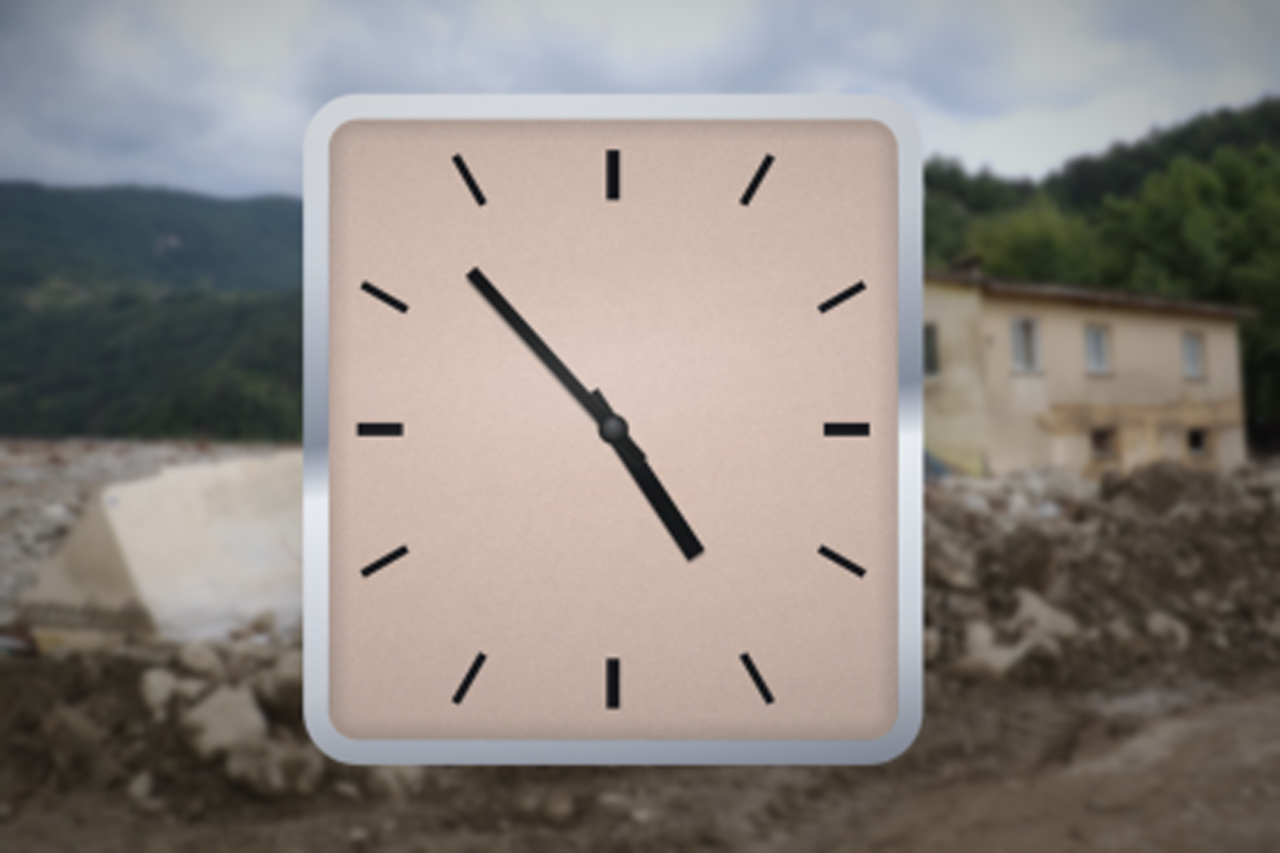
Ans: {"hour": 4, "minute": 53}
